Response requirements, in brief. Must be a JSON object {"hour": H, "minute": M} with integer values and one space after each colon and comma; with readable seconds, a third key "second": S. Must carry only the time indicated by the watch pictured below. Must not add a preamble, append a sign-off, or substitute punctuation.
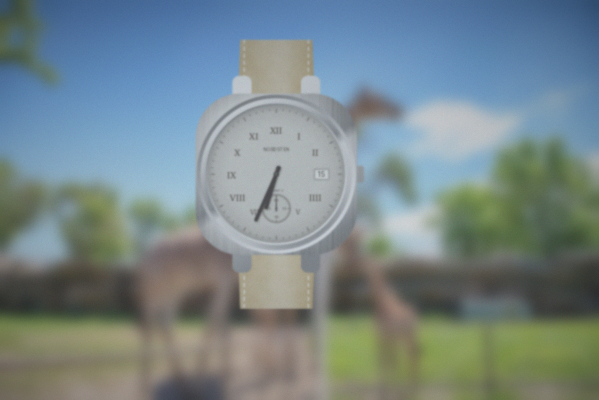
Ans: {"hour": 6, "minute": 34}
